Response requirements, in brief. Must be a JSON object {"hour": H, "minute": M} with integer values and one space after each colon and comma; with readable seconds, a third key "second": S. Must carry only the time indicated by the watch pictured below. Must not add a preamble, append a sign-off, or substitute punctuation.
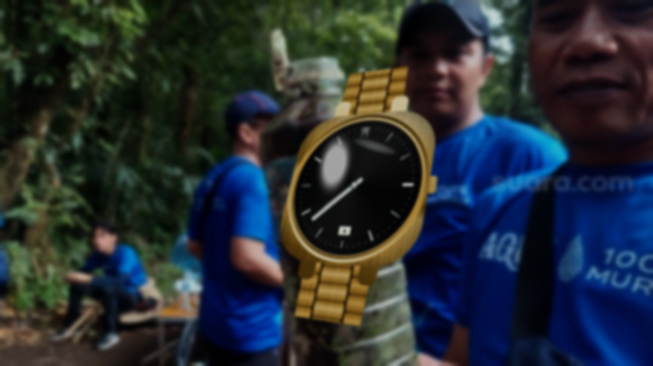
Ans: {"hour": 7, "minute": 38}
